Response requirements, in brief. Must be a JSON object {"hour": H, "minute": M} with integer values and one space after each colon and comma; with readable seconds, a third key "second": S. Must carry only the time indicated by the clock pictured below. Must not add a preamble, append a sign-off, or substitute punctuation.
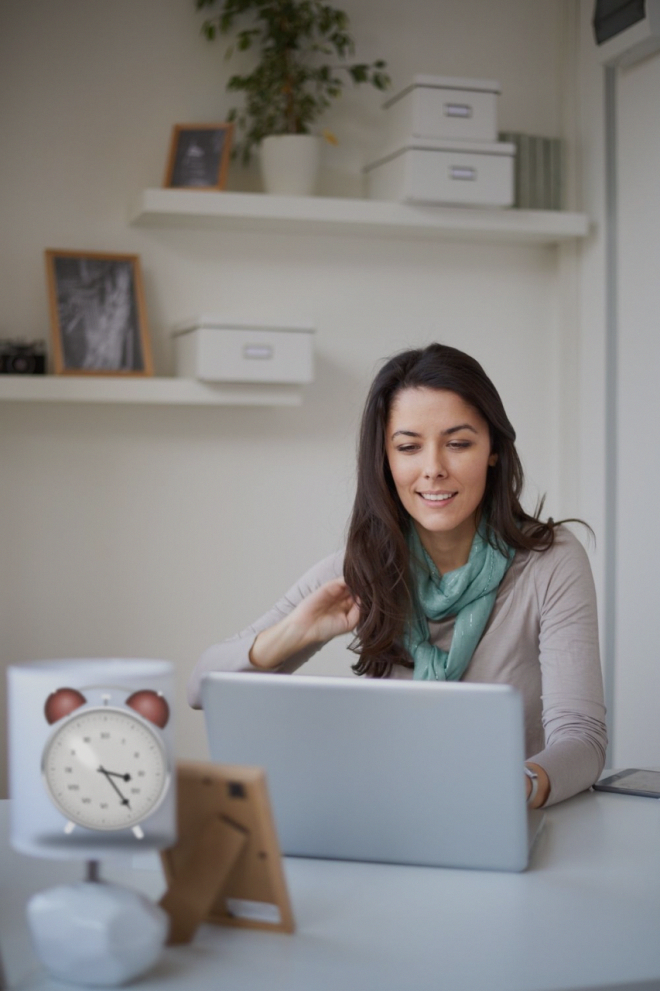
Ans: {"hour": 3, "minute": 24}
